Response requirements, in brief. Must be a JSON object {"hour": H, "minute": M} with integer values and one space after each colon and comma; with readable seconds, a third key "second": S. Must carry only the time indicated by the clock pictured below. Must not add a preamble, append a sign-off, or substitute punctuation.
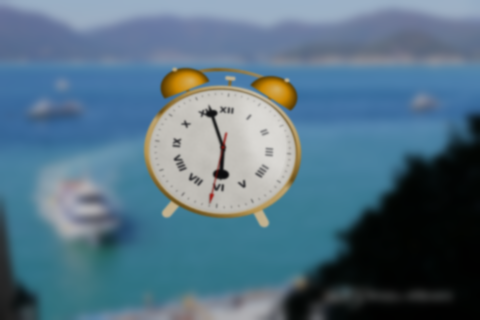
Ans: {"hour": 5, "minute": 56, "second": 31}
